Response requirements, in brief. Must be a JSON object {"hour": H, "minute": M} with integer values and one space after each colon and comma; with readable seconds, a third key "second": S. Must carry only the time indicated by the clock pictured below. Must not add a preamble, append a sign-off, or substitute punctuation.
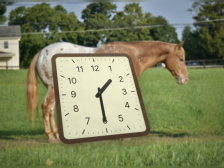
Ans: {"hour": 1, "minute": 30}
